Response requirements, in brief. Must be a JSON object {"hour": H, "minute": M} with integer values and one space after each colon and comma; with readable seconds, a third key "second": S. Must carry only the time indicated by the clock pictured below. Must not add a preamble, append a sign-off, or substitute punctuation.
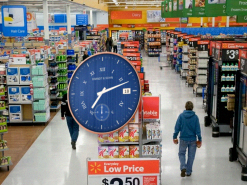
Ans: {"hour": 7, "minute": 12}
